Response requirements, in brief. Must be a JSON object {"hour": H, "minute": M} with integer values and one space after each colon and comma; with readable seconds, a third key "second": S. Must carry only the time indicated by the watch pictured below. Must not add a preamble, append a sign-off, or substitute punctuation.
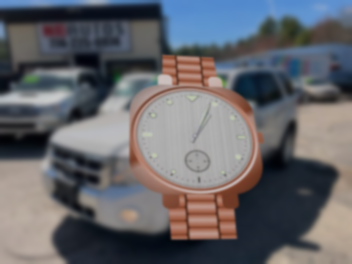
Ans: {"hour": 1, "minute": 4}
